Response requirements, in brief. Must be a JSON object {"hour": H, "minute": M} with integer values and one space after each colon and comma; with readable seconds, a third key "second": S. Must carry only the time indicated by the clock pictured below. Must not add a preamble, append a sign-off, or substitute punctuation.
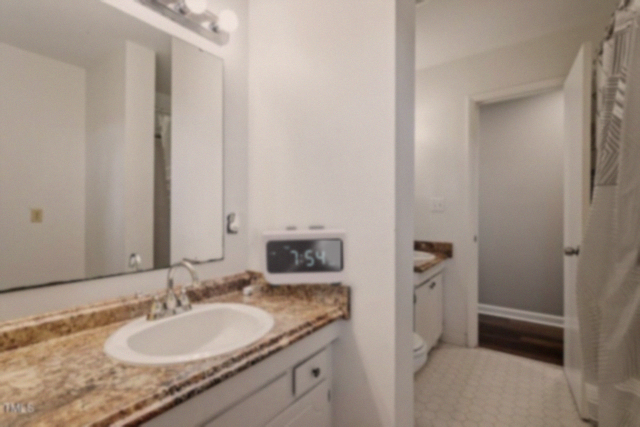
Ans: {"hour": 7, "minute": 54}
